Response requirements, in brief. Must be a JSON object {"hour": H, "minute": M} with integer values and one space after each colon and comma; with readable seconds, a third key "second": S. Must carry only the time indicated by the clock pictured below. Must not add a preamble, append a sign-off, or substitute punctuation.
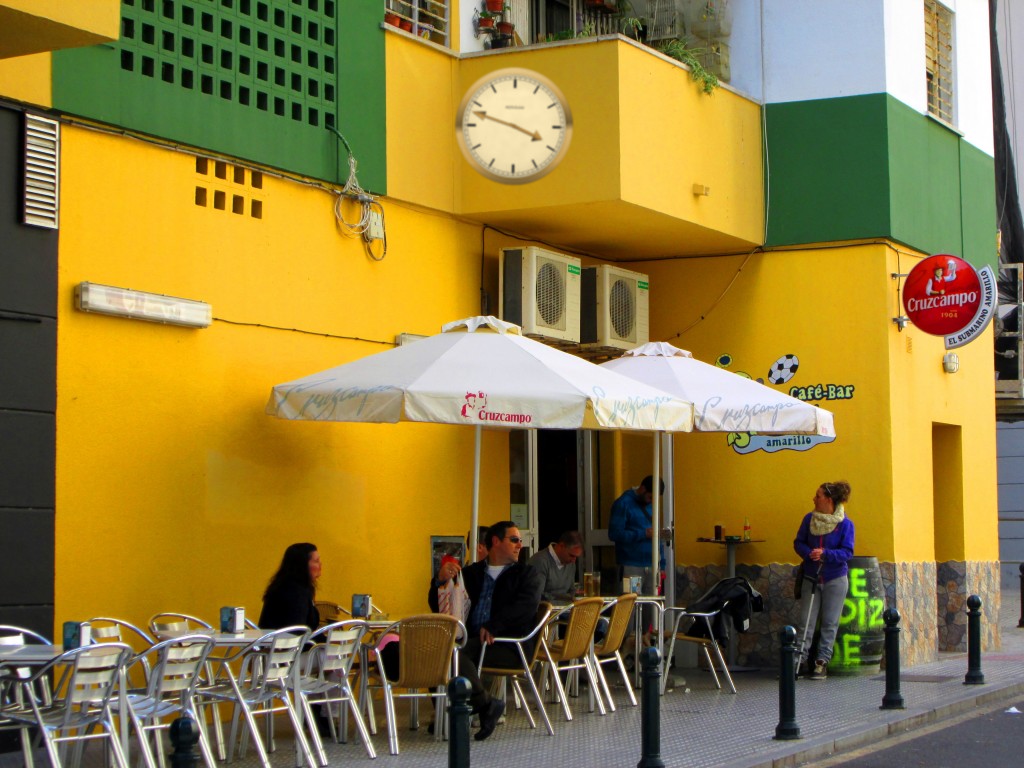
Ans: {"hour": 3, "minute": 48}
